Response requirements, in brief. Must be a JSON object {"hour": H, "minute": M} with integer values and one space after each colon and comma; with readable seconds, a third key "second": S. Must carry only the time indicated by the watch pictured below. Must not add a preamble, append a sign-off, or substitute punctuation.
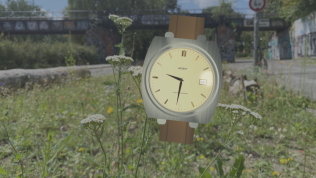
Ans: {"hour": 9, "minute": 31}
